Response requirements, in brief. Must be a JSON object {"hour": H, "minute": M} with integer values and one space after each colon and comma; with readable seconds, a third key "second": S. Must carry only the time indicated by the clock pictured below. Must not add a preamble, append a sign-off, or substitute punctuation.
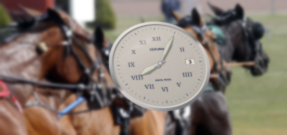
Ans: {"hour": 8, "minute": 5}
